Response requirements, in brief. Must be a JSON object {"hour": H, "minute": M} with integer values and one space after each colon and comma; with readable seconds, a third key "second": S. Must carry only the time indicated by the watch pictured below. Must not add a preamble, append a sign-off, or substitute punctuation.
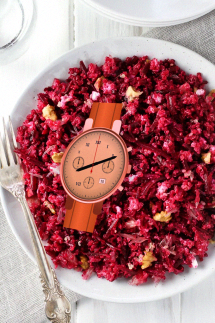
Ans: {"hour": 8, "minute": 11}
